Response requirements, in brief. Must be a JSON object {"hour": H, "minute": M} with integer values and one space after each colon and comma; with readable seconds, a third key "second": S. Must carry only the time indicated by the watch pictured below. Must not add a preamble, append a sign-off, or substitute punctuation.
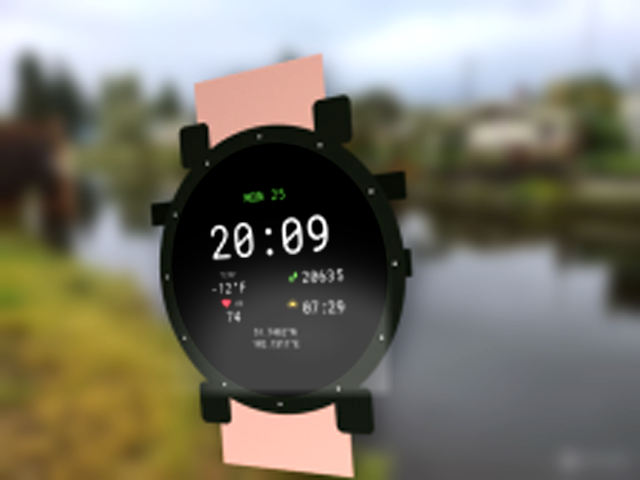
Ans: {"hour": 20, "minute": 9}
